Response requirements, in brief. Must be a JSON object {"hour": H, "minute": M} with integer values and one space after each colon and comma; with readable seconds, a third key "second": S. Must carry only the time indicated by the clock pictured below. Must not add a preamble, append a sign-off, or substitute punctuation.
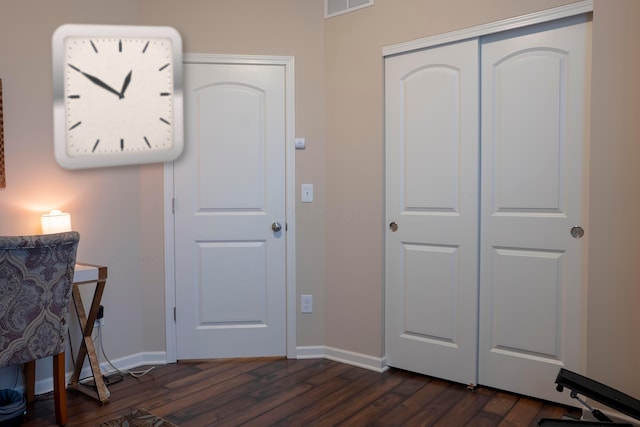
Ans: {"hour": 12, "minute": 50}
